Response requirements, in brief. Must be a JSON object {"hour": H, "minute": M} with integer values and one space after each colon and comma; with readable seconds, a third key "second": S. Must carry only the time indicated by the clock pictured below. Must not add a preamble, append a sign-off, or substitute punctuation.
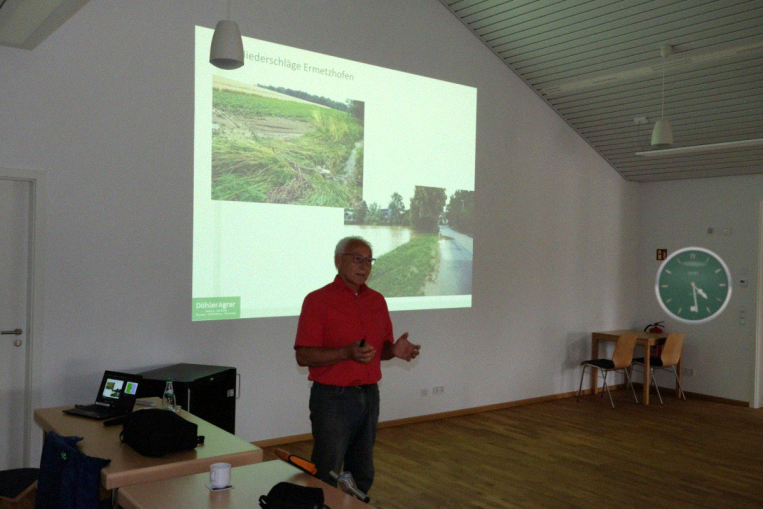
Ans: {"hour": 4, "minute": 29}
